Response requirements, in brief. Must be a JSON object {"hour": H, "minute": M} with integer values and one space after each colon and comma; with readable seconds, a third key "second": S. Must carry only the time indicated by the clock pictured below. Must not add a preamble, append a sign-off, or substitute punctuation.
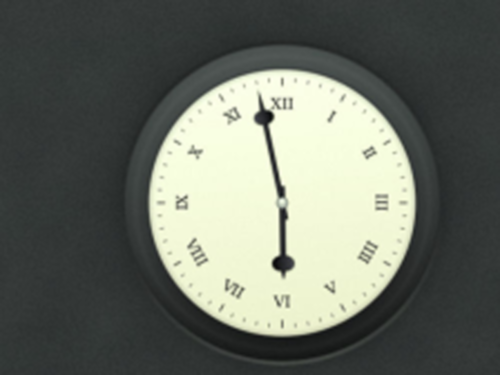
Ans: {"hour": 5, "minute": 58}
